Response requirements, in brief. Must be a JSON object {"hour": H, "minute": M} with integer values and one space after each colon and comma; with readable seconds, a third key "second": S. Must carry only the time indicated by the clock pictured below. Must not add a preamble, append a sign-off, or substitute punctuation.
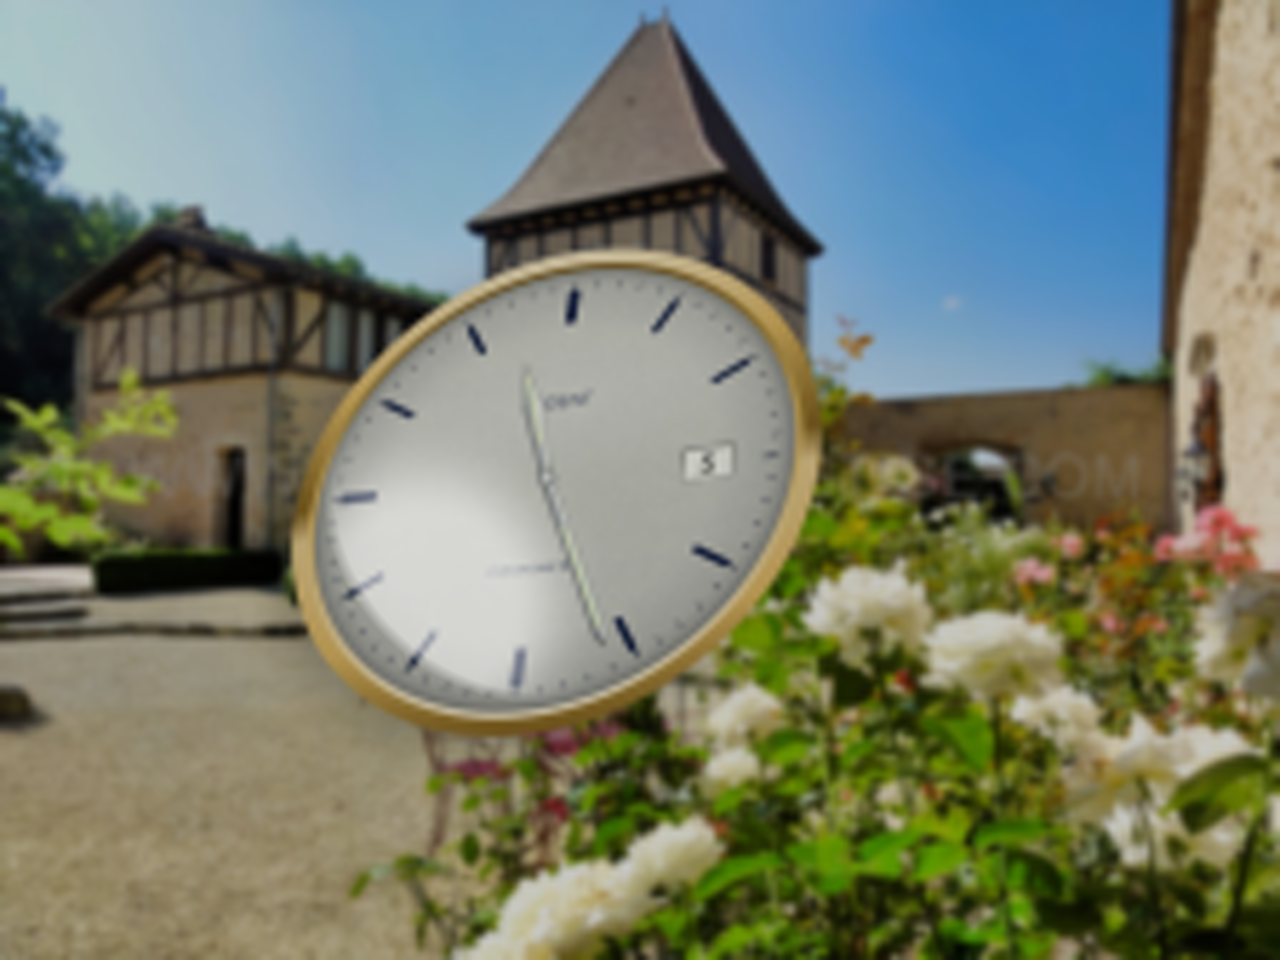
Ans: {"hour": 11, "minute": 26}
